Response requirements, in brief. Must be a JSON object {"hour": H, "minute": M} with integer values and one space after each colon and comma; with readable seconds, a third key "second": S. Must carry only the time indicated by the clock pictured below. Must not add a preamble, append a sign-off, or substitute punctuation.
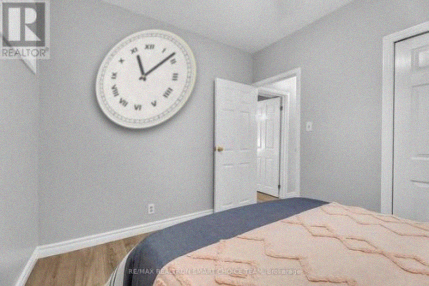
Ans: {"hour": 11, "minute": 8}
